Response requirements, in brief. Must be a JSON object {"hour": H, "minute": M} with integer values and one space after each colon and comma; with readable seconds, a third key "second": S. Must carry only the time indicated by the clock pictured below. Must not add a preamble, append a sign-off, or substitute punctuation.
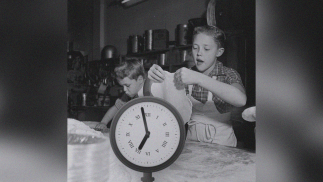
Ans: {"hour": 6, "minute": 58}
